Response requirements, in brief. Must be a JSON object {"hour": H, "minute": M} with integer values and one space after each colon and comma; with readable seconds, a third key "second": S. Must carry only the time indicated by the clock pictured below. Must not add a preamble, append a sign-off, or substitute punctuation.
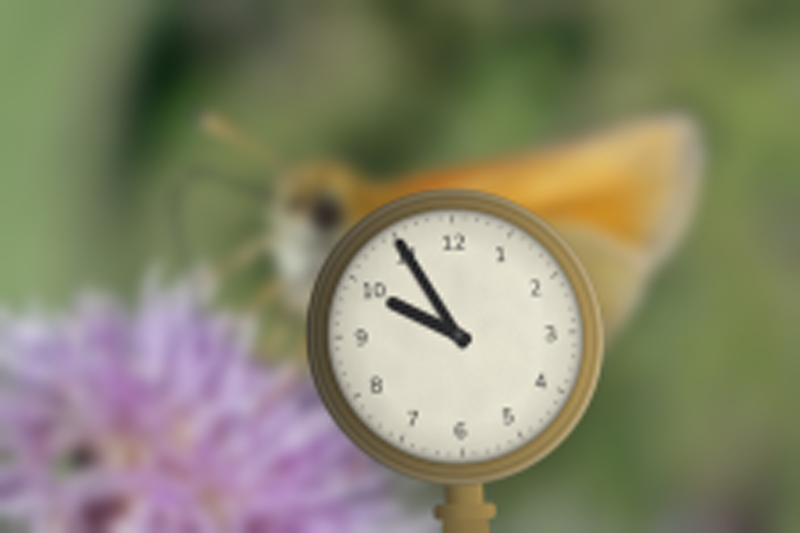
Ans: {"hour": 9, "minute": 55}
